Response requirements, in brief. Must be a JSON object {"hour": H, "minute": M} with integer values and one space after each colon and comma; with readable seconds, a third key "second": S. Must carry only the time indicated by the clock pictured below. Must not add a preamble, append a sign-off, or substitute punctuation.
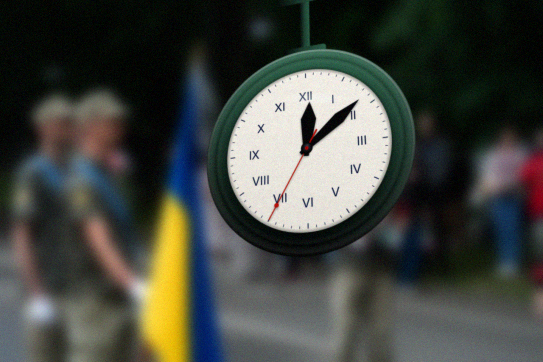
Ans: {"hour": 12, "minute": 8, "second": 35}
